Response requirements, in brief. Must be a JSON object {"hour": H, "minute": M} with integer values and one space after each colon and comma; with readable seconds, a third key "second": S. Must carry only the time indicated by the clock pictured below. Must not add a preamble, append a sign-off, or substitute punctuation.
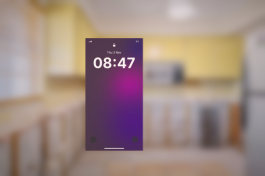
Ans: {"hour": 8, "minute": 47}
